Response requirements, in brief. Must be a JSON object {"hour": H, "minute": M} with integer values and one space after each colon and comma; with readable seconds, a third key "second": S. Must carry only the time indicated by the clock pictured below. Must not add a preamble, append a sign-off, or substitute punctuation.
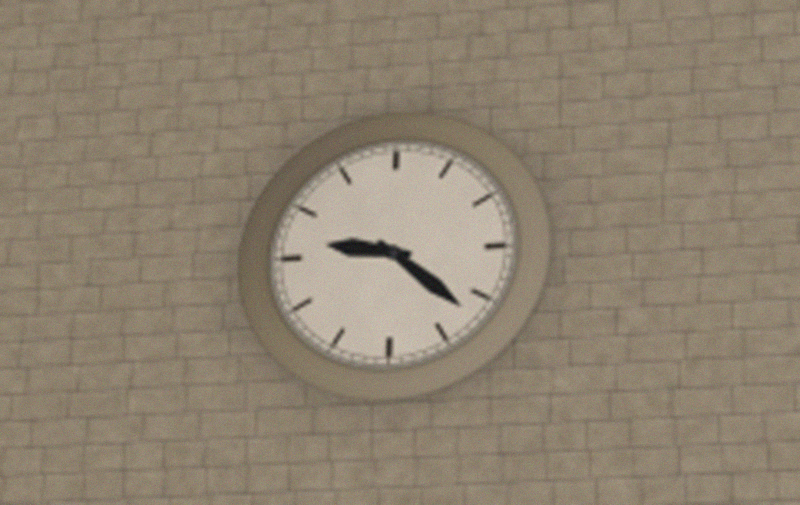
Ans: {"hour": 9, "minute": 22}
